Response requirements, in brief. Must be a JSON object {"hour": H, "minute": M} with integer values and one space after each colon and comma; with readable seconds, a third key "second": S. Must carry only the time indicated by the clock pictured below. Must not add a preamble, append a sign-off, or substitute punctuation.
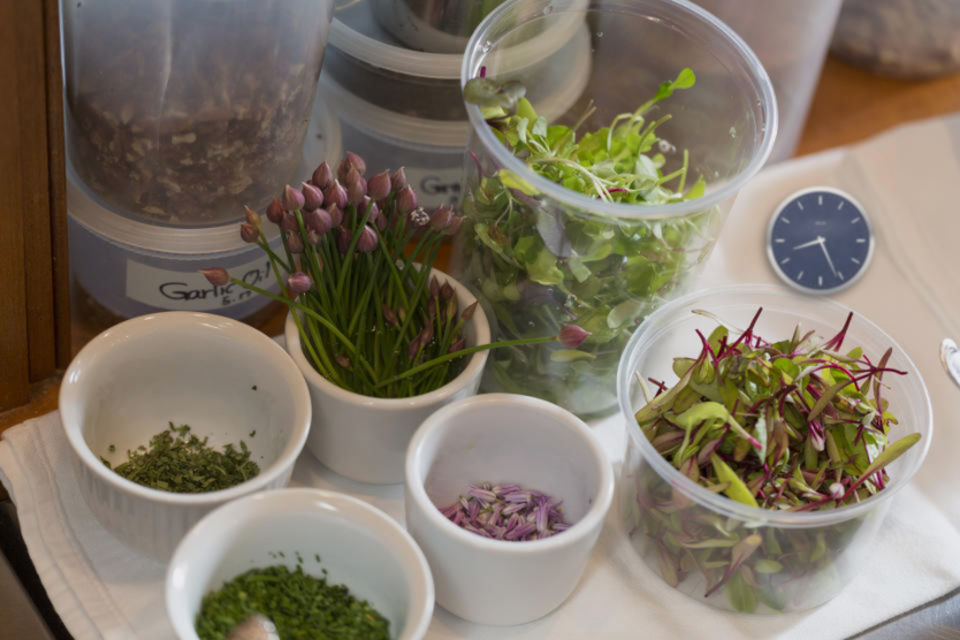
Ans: {"hour": 8, "minute": 26}
